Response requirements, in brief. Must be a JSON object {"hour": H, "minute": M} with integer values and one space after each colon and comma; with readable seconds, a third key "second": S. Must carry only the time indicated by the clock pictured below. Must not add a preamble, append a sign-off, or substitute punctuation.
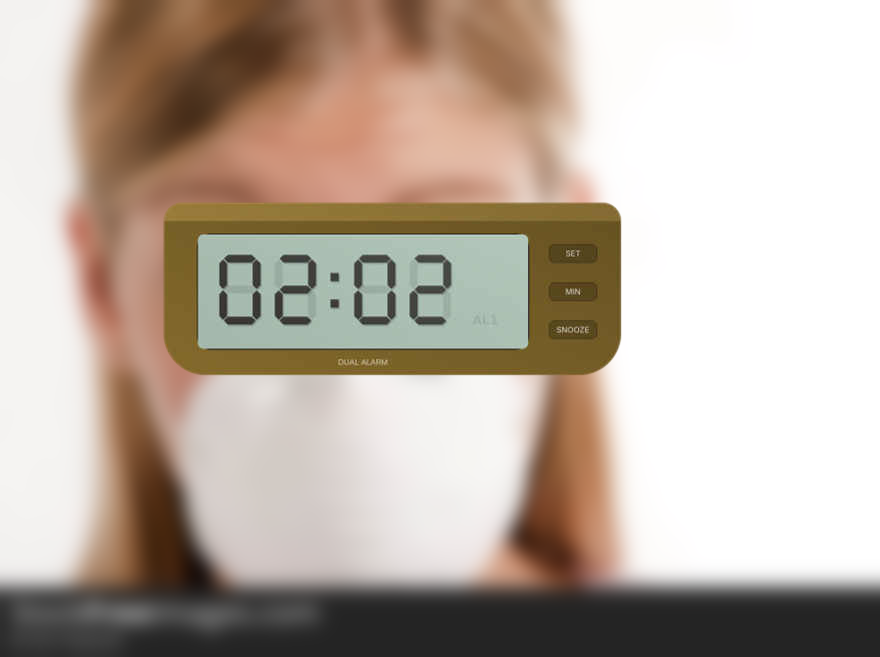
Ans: {"hour": 2, "minute": 2}
